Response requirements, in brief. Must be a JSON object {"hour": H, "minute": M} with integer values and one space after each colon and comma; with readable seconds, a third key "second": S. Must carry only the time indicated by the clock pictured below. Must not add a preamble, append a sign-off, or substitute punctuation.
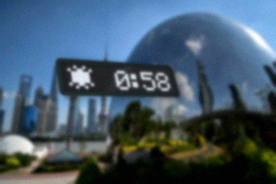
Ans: {"hour": 0, "minute": 58}
